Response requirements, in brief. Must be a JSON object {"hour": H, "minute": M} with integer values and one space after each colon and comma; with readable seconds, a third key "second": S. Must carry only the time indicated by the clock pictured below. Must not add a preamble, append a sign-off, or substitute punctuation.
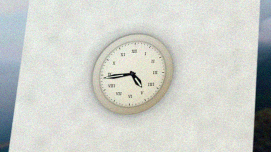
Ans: {"hour": 4, "minute": 44}
